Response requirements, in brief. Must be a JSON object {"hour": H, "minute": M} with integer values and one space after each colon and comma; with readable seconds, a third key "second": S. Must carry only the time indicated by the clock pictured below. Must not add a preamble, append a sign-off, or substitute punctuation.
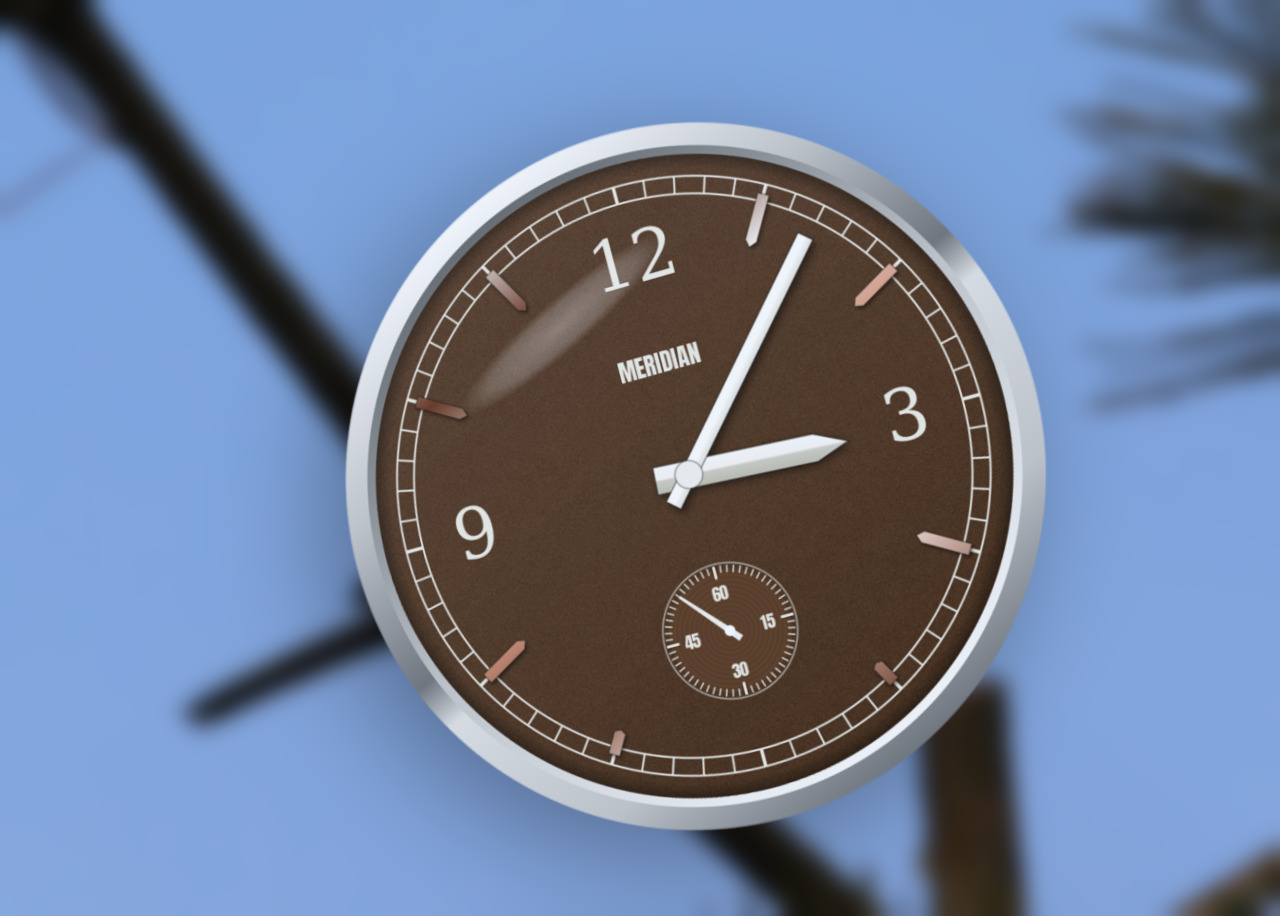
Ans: {"hour": 3, "minute": 6, "second": 53}
